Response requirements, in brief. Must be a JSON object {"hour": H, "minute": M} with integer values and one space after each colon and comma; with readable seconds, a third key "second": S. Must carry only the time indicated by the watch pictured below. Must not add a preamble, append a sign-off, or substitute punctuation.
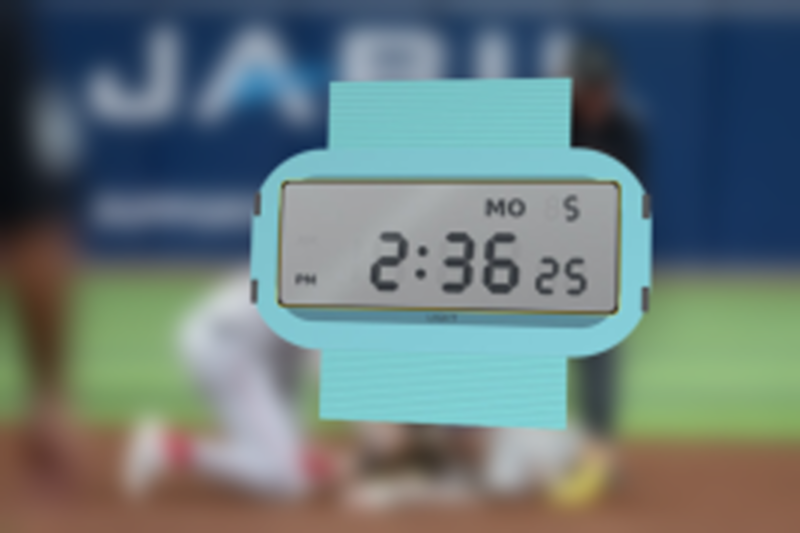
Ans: {"hour": 2, "minute": 36, "second": 25}
